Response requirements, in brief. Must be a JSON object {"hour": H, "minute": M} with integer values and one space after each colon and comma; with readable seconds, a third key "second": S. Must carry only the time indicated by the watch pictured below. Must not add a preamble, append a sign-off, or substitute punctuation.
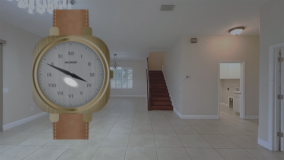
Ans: {"hour": 3, "minute": 49}
